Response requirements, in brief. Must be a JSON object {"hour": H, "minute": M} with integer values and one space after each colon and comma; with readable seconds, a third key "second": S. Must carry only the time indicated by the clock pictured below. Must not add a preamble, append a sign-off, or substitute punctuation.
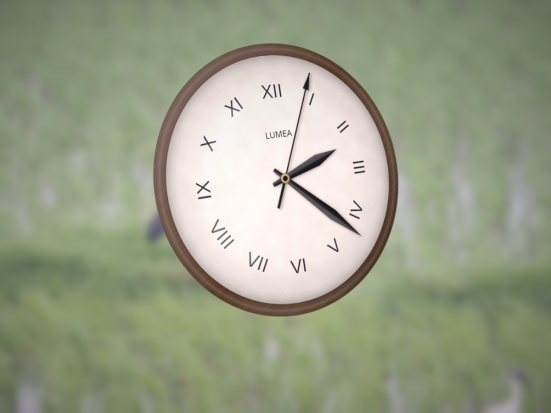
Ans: {"hour": 2, "minute": 22, "second": 4}
